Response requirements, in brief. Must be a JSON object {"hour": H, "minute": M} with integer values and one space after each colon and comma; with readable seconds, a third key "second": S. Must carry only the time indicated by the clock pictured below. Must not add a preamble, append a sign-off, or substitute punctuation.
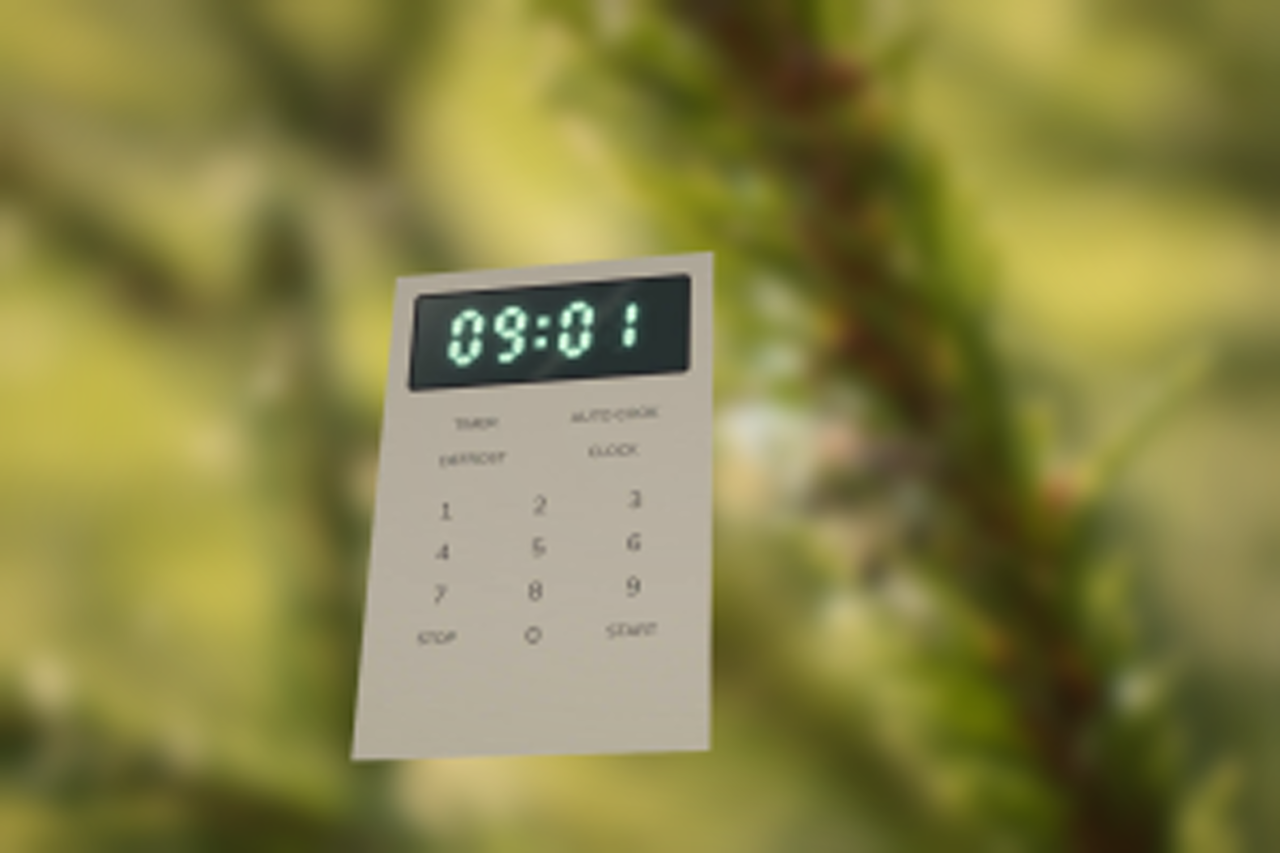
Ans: {"hour": 9, "minute": 1}
